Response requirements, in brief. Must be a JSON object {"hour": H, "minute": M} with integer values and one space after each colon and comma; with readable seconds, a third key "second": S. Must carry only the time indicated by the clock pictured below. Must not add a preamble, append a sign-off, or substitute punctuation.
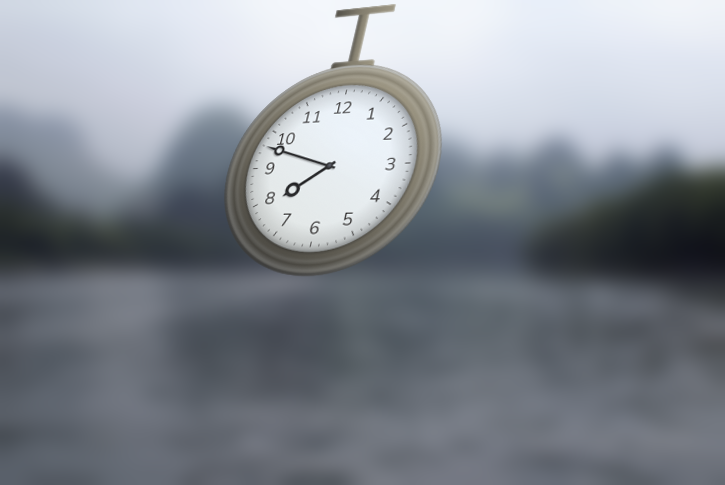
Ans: {"hour": 7, "minute": 48}
